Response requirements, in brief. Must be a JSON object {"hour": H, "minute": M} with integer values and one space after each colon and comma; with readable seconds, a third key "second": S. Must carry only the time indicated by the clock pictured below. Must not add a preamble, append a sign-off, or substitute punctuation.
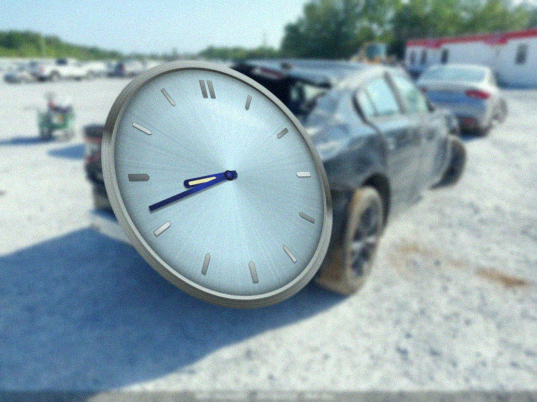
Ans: {"hour": 8, "minute": 42}
